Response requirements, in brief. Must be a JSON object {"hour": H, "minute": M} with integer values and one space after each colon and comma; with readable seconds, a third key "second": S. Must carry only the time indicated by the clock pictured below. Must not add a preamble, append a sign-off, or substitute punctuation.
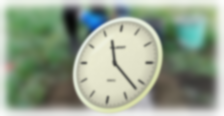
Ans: {"hour": 11, "minute": 22}
